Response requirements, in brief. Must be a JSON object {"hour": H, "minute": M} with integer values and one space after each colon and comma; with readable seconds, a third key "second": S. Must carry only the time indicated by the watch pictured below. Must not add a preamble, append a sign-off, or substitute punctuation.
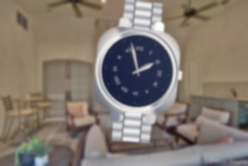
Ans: {"hour": 1, "minute": 57}
